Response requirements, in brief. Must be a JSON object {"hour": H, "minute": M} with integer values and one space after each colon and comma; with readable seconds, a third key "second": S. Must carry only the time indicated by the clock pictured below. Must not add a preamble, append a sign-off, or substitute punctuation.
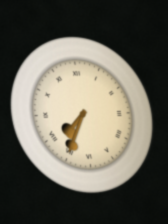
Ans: {"hour": 7, "minute": 35}
